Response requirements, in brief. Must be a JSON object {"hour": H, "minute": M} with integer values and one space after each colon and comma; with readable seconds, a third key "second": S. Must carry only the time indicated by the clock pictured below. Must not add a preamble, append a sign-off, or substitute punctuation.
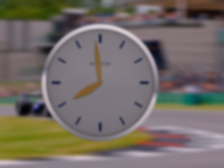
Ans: {"hour": 7, "minute": 59}
